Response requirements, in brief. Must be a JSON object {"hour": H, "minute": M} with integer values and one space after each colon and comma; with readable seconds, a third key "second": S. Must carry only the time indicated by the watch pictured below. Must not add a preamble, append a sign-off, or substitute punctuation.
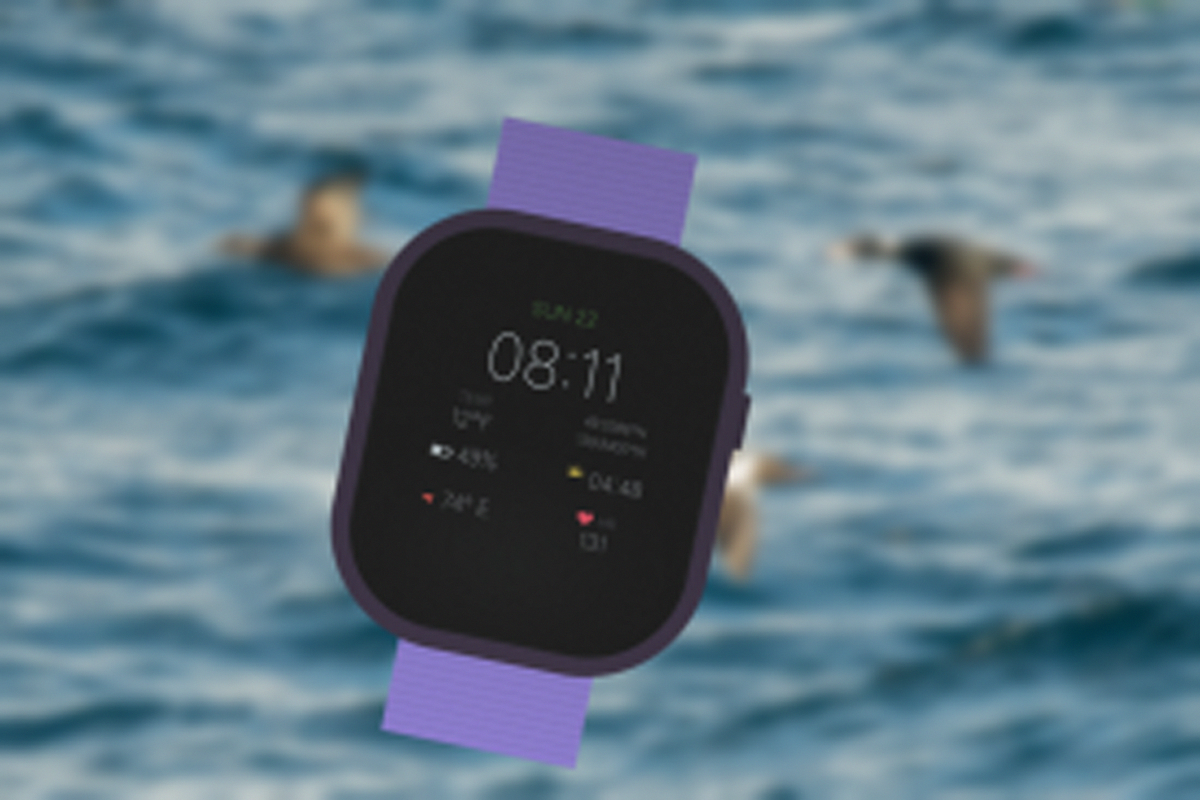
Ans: {"hour": 8, "minute": 11}
